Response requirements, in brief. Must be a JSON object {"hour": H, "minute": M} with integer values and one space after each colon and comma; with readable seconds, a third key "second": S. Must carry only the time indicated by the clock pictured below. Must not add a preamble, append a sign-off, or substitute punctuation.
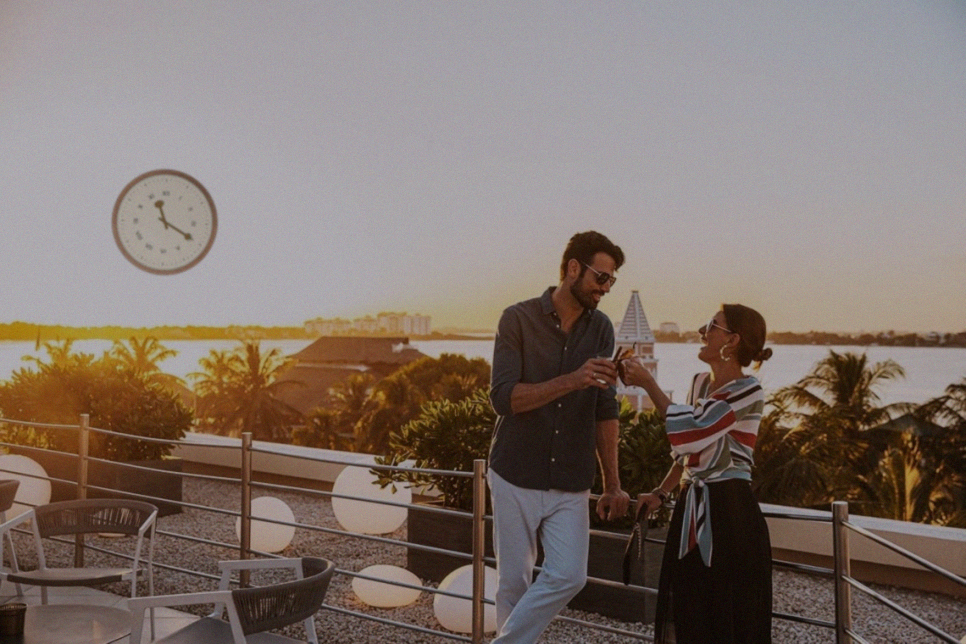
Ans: {"hour": 11, "minute": 20}
